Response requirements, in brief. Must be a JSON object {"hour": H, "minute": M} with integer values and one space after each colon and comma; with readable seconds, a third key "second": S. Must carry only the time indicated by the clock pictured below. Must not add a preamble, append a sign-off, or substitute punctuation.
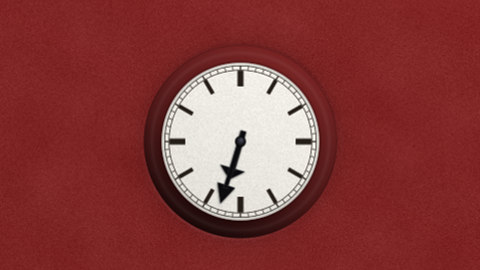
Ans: {"hour": 6, "minute": 33}
